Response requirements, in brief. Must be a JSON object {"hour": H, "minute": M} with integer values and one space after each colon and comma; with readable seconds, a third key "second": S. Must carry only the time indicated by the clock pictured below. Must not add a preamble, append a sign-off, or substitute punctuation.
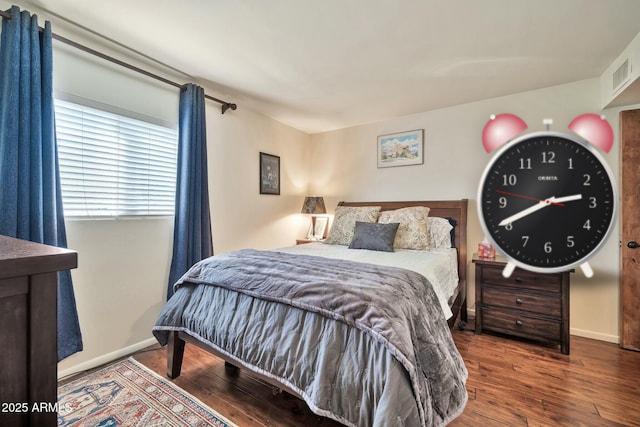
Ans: {"hour": 2, "minute": 40, "second": 47}
